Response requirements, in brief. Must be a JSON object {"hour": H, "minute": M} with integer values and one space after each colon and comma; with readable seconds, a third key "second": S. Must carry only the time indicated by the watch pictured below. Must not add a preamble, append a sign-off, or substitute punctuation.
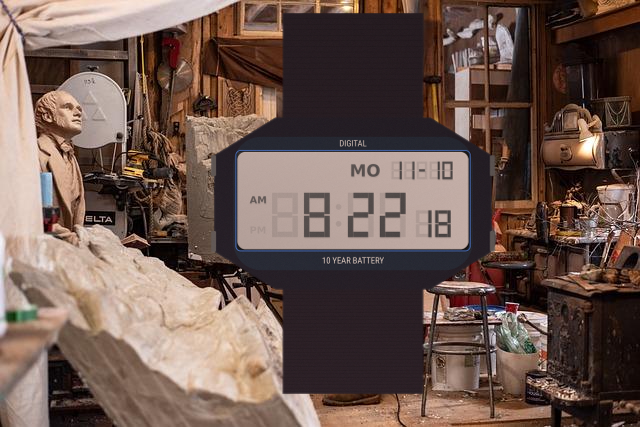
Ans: {"hour": 8, "minute": 22, "second": 18}
